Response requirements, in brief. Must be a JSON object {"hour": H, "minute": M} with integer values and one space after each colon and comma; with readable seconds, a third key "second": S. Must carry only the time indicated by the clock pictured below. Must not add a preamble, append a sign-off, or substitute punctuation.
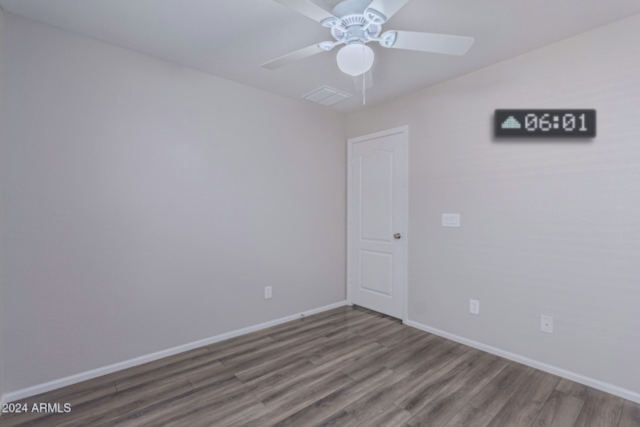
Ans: {"hour": 6, "minute": 1}
